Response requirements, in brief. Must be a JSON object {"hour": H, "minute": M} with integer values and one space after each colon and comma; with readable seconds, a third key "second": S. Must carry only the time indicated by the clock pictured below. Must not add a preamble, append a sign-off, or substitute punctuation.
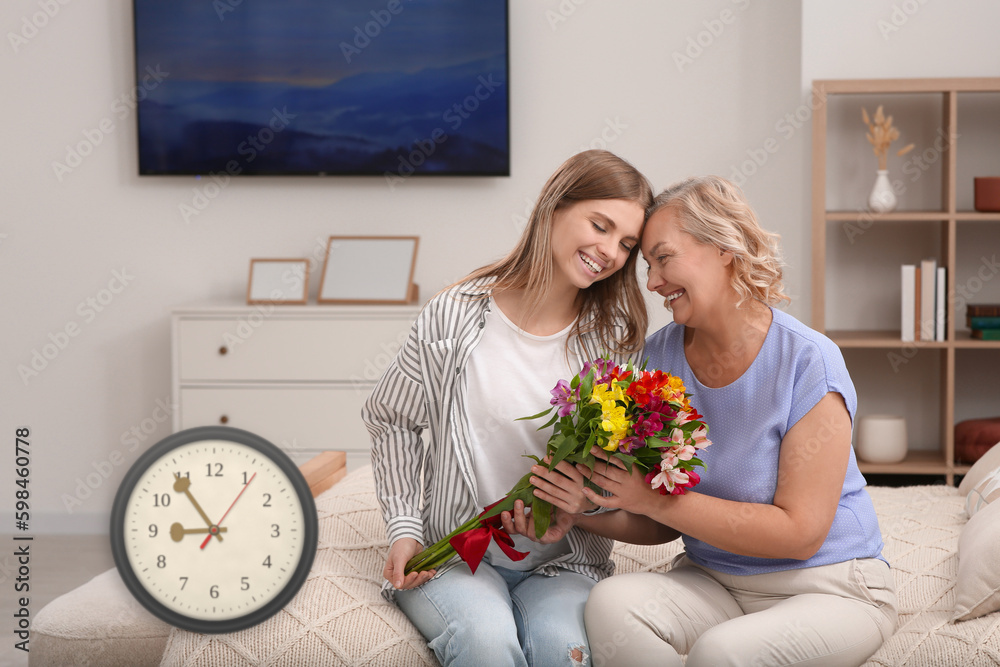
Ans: {"hour": 8, "minute": 54, "second": 6}
